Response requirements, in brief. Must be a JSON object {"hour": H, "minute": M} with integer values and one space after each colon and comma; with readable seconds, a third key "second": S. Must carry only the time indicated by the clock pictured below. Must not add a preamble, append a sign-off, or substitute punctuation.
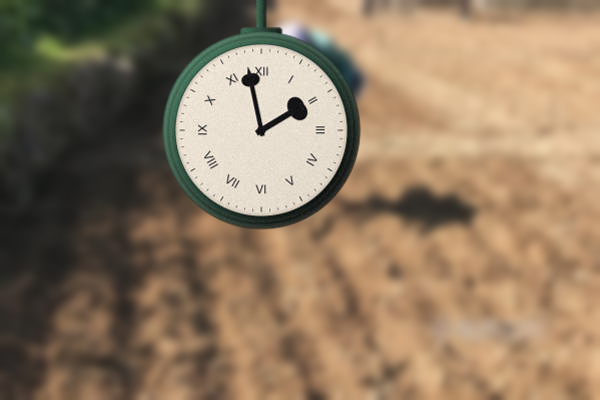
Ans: {"hour": 1, "minute": 58}
